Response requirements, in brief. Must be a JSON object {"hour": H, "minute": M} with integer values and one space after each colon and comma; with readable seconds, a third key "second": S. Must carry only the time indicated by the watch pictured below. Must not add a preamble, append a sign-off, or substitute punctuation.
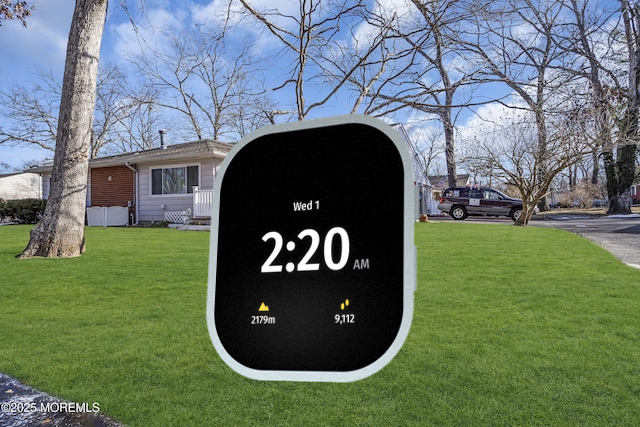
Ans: {"hour": 2, "minute": 20}
